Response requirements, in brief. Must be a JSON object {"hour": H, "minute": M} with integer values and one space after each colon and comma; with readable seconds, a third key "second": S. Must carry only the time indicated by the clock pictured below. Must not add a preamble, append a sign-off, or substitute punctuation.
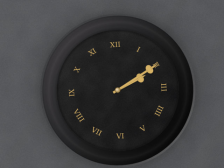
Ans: {"hour": 2, "minute": 10}
